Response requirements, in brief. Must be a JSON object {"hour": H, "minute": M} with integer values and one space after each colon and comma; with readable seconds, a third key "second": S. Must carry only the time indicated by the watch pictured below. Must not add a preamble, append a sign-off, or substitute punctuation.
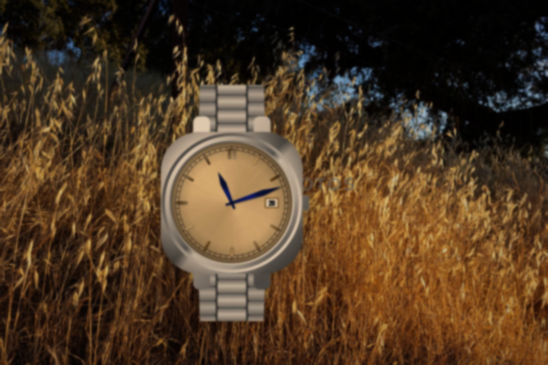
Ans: {"hour": 11, "minute": 12}
